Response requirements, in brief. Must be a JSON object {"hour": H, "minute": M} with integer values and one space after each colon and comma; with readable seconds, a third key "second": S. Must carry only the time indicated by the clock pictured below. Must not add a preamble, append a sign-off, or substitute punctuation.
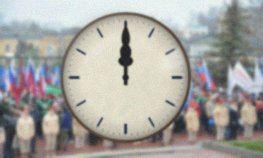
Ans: {"hour": 12, "minute": 0}
